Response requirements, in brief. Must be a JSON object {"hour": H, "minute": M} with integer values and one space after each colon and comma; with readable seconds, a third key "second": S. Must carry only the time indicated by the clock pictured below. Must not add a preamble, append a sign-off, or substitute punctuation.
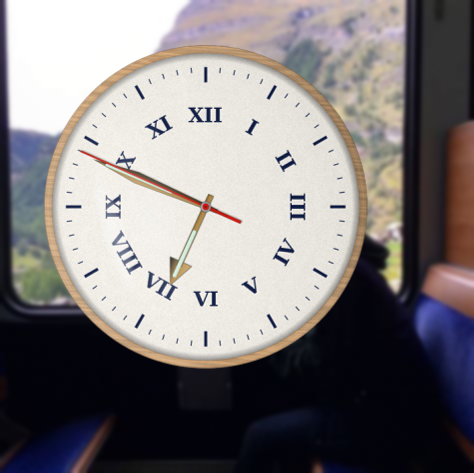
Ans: {"hour": 6, "minute": 48, "second": 49}
